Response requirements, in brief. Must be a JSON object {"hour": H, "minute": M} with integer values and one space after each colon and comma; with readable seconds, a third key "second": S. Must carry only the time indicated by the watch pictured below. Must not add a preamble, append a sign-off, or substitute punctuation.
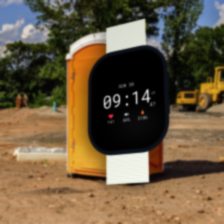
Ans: {"hour": 9, "minute": 14}
